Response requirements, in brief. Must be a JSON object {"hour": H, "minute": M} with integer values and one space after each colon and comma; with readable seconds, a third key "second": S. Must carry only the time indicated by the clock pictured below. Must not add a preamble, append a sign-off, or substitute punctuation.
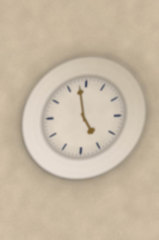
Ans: {"hour": 4, "minute": 58}
